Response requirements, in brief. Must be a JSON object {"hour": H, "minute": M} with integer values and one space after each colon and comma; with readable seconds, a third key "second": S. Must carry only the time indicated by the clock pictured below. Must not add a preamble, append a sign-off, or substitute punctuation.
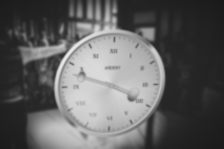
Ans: {"hour": 3, "minute": 48}
